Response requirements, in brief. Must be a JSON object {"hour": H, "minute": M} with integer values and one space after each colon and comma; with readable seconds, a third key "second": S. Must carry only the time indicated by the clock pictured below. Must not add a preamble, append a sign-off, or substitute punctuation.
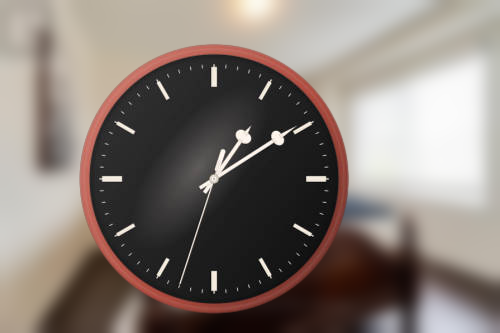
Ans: {"hour": 1, "minute": 9, "second": 33}
